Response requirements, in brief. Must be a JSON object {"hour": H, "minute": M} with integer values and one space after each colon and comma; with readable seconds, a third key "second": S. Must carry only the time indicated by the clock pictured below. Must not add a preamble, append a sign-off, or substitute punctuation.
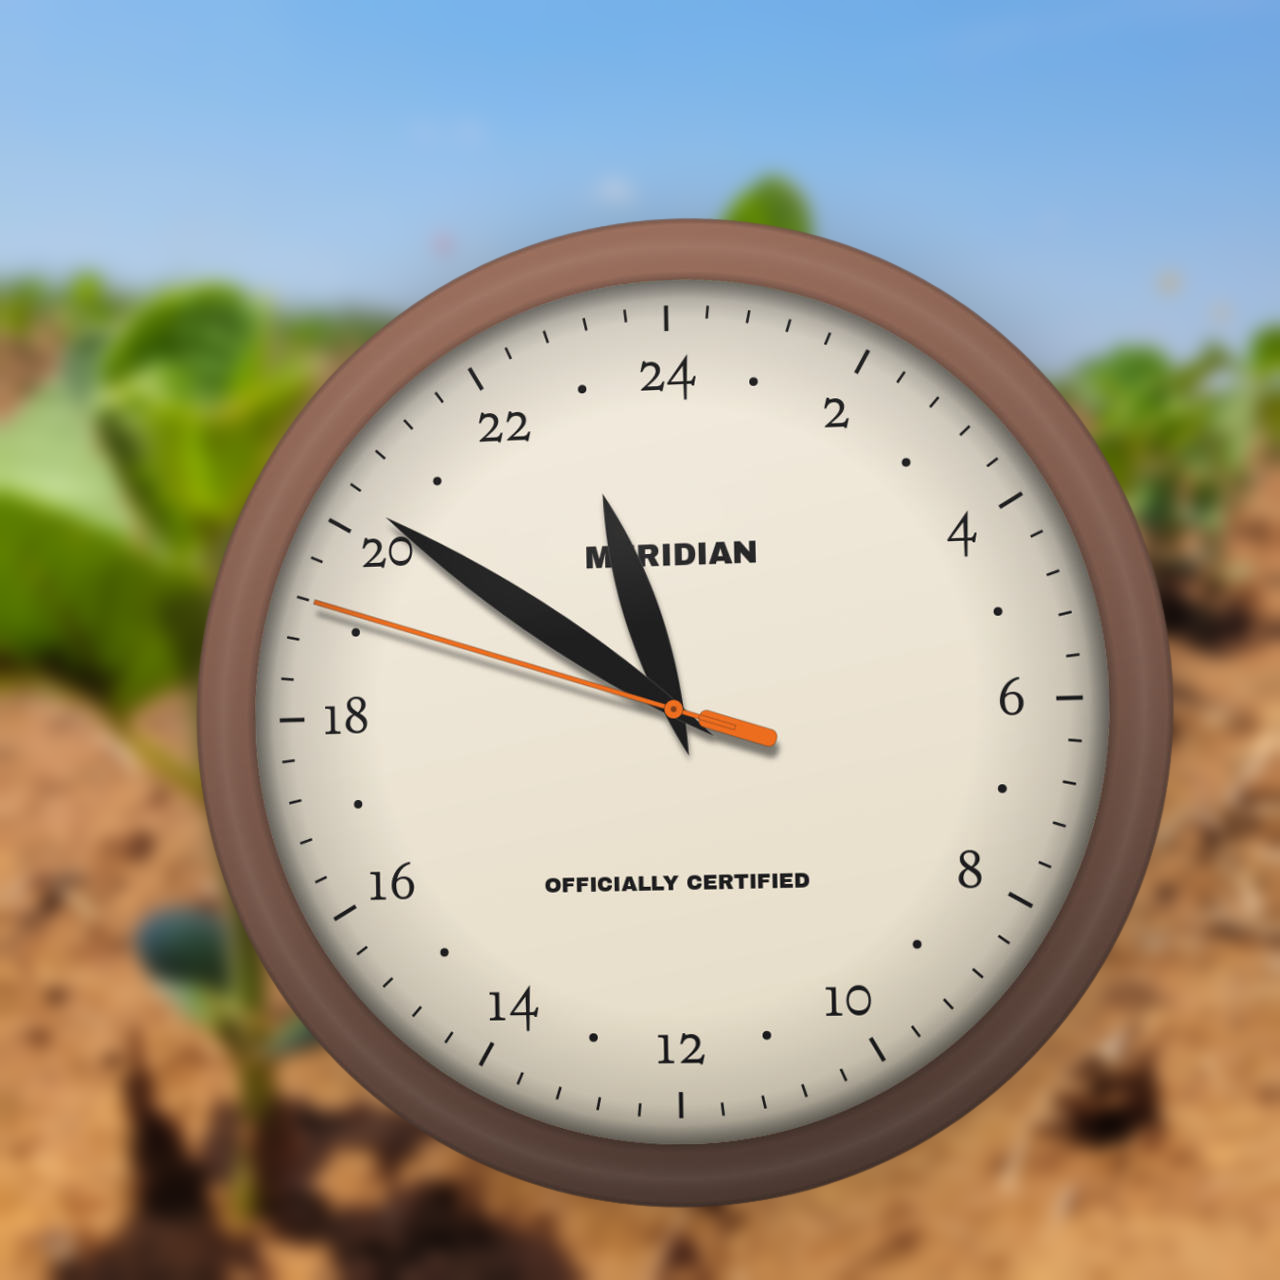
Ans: {"hour": 22, "minute": 50, "second": 48}
